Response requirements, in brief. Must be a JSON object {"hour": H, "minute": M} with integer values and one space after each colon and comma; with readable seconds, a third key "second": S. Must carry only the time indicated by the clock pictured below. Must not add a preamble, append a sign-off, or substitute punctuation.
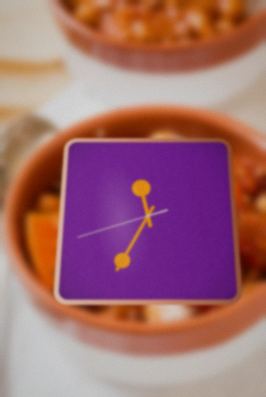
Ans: {"hour": 11, "minute": 34, "second": 42}
